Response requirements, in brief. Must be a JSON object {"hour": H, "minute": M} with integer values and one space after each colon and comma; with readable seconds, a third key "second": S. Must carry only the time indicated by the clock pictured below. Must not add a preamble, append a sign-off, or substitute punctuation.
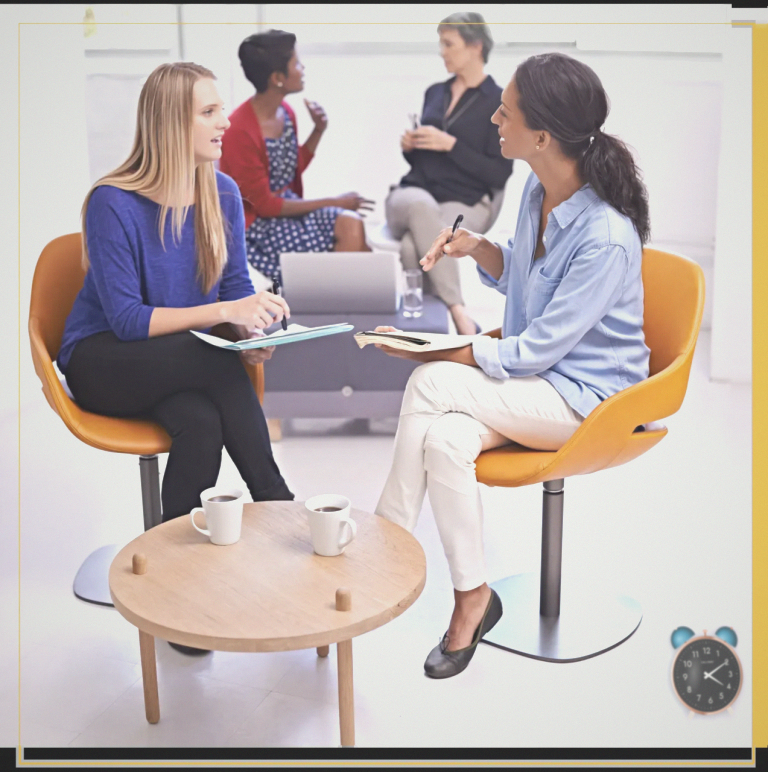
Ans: {"hour": 4, "minute": 10}
